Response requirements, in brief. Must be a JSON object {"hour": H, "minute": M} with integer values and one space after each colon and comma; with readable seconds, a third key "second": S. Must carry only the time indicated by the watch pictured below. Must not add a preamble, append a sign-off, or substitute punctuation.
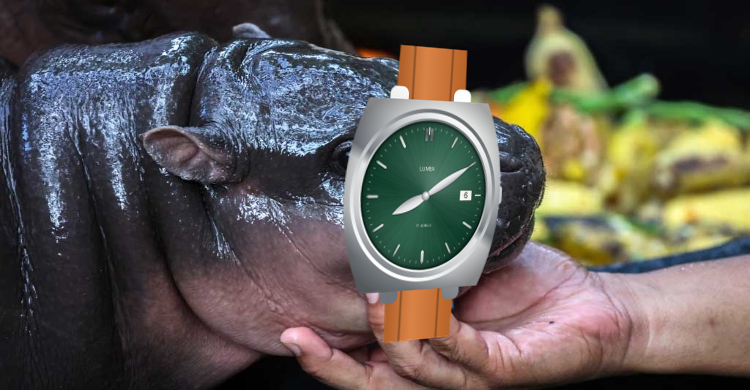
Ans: {"hour": 8, "minute": 10}
